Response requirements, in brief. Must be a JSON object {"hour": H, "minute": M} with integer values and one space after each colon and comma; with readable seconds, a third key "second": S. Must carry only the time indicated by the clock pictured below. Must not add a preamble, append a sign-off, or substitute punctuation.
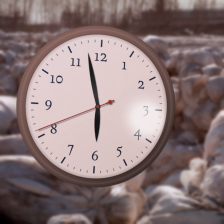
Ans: {"hour": 5, "minute": 57, "second": 41}
